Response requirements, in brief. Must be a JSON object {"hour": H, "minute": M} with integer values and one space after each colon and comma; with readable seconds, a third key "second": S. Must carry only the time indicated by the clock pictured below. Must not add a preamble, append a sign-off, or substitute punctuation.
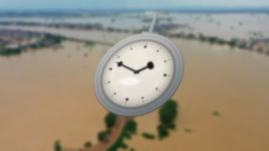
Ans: {"hour": 1, "minute": 48}
